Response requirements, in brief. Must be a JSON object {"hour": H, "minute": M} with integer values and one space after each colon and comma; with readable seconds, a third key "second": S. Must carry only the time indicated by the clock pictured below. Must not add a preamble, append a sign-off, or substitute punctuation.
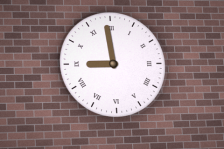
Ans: {"hour": 8, "minute": 59}
